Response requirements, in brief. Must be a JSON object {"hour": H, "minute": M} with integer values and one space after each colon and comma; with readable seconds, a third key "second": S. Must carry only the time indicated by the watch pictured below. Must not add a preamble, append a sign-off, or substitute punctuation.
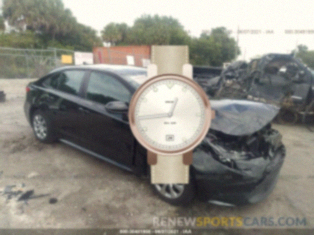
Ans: {"hour": 12, "minute": 44}
